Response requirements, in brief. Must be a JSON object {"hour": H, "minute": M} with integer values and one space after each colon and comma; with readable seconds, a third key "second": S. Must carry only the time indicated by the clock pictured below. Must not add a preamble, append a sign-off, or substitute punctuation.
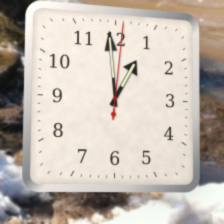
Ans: {"hour": 12, "minute": 59, "second": 1}
